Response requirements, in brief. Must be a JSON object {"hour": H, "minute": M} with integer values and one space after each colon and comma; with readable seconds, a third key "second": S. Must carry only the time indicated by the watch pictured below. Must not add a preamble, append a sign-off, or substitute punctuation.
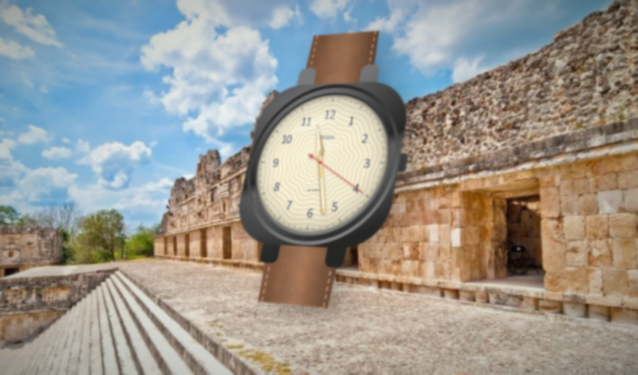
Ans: {"hour": 11, "minute": 27, "second": 20}
